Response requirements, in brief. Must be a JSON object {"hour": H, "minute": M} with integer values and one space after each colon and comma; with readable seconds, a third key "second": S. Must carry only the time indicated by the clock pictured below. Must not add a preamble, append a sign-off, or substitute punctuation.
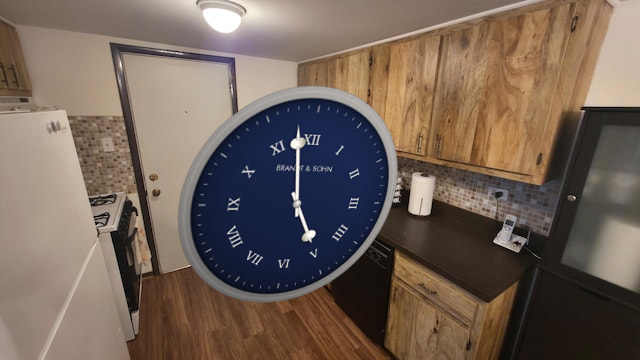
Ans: {"hour": 4, "minute": 58}
